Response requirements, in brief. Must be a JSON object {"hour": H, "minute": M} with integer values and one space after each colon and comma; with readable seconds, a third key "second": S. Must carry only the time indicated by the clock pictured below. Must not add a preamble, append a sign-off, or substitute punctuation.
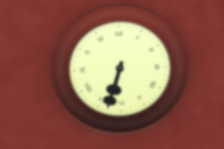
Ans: {"hour": 6, "minute": 33}
